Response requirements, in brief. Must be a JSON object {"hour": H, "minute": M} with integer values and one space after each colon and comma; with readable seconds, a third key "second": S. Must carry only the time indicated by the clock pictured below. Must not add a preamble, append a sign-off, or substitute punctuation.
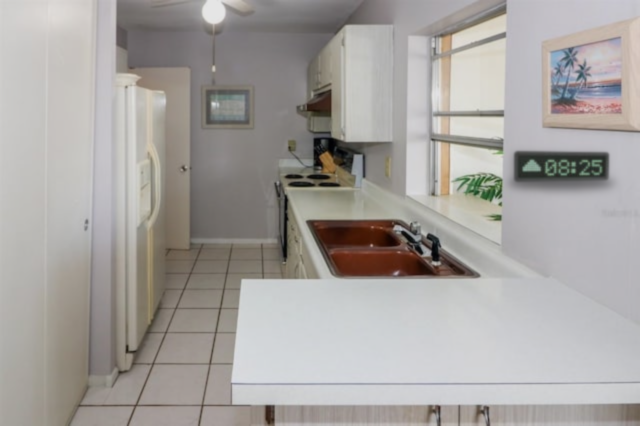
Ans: {"hour": 8, "minute": 25}
